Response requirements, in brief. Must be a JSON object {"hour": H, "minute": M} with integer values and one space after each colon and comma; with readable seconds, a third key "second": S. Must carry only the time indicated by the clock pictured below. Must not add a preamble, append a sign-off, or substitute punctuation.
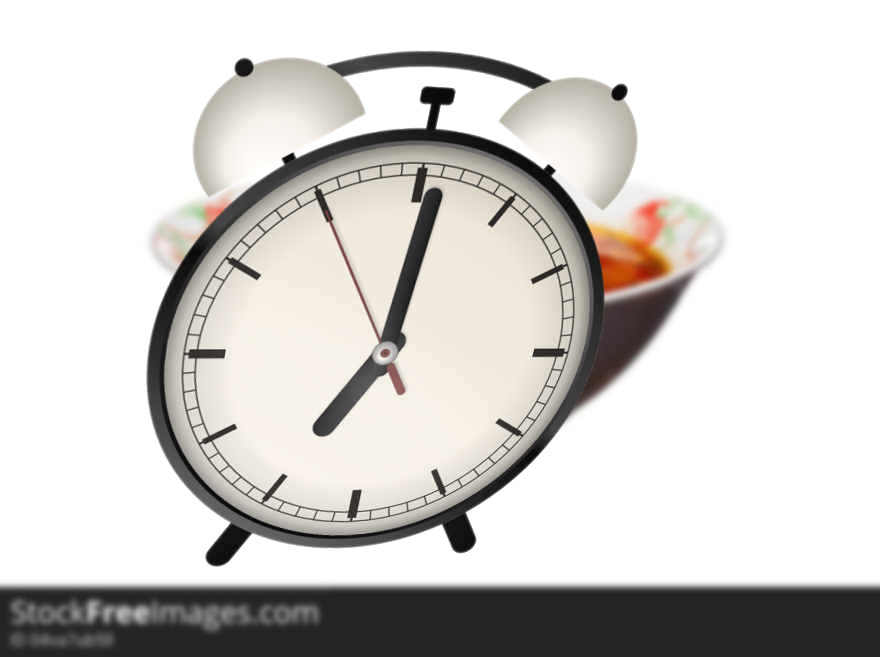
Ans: {"hour": 7, "minute": 0, "second": 55}
